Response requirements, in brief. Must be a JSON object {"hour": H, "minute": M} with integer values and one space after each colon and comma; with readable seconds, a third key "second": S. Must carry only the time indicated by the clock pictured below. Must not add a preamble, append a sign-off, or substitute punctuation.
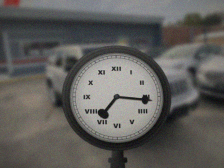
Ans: {"hour": 7, "minute": 16}
